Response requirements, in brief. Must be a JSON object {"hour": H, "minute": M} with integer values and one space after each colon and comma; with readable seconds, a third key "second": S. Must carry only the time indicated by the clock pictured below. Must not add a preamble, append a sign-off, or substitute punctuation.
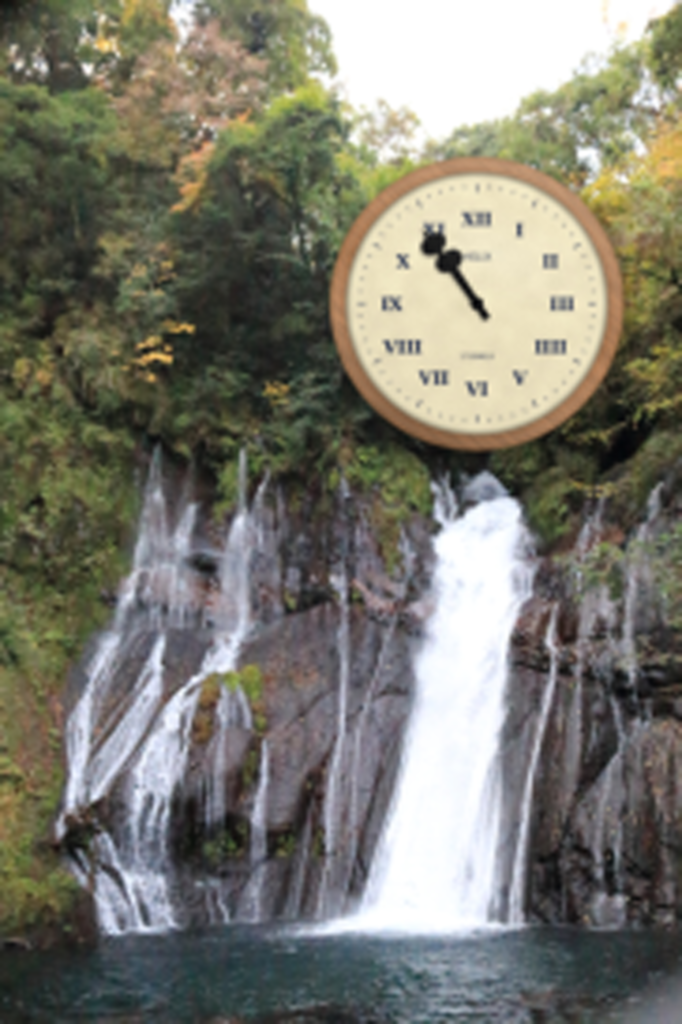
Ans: {"hour": 10, "minute": 54}
